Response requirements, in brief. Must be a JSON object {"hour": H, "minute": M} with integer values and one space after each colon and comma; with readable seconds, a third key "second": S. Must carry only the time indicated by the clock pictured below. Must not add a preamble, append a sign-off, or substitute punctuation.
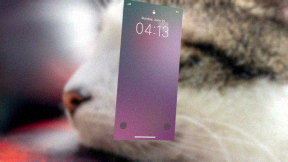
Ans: {"hour": 4, "minute": 13}
